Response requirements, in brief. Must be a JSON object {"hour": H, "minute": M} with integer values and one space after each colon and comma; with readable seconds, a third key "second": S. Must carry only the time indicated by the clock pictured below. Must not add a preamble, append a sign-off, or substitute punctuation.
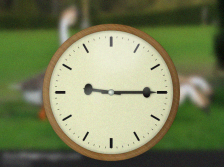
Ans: {"hour": 9, "minute": 15}
